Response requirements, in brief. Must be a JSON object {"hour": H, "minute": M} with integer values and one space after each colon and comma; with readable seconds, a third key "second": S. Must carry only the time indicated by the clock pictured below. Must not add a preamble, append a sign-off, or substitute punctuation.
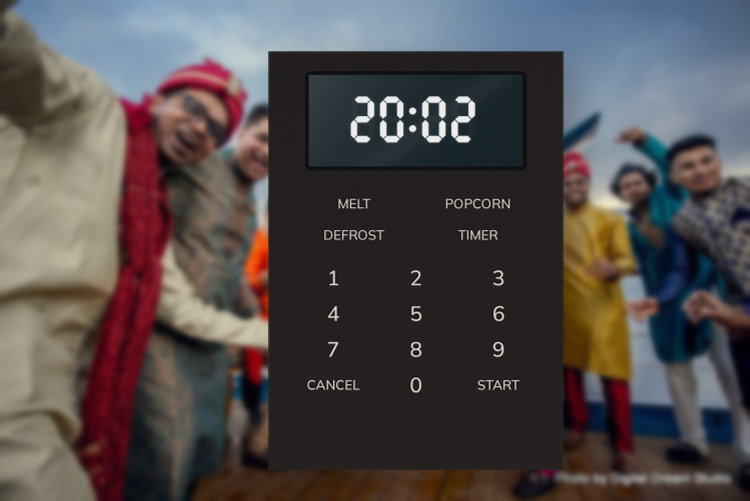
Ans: {"hour": 20, "minute": 2}
